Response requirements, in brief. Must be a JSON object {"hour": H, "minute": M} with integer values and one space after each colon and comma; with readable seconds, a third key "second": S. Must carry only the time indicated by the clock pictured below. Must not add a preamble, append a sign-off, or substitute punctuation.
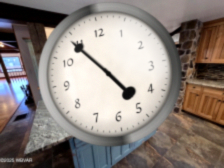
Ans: {"hour": 4, "minute": 54}
